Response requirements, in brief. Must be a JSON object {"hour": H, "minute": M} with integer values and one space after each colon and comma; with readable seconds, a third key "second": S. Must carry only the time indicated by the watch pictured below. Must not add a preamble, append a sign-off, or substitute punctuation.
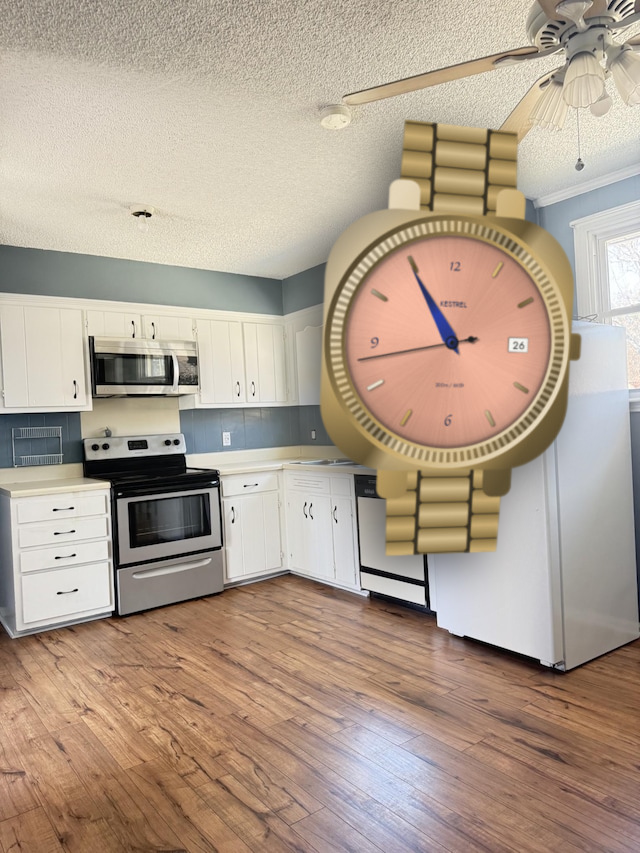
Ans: {"hour": 10, "minute": 54, "second": 43}
